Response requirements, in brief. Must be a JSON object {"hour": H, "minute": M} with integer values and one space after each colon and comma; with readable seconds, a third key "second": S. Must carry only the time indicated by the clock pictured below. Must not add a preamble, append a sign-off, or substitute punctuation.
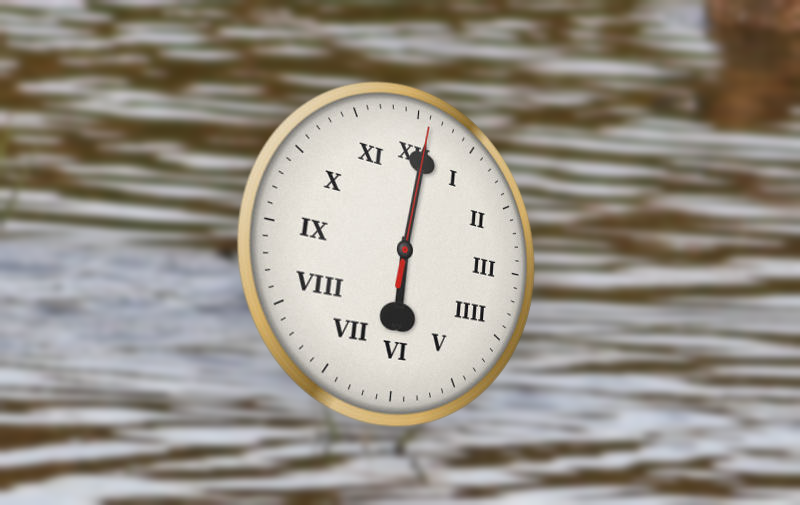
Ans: {"hour": 6, "minute": 1, "second": 1}
